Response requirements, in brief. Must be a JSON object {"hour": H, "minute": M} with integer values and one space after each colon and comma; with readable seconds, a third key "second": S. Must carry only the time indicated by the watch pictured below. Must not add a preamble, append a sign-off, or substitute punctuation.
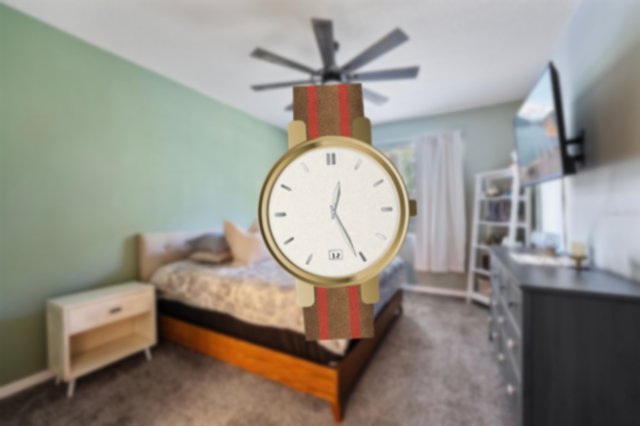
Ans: {"hour": 12, "minute": 26}
